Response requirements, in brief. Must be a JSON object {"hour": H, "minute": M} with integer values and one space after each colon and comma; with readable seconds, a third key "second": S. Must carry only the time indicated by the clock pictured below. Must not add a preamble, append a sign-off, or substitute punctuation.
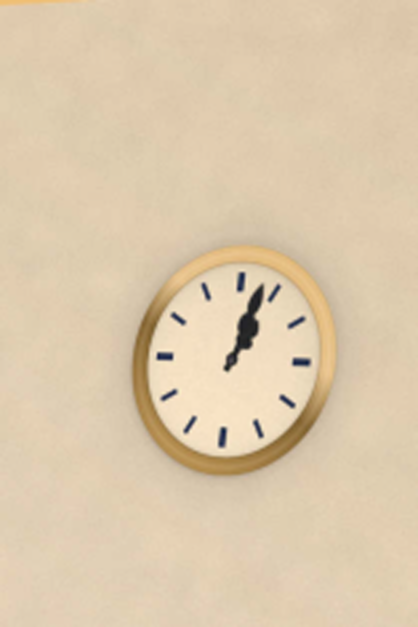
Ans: {"hour": 1, "minute": 3}
